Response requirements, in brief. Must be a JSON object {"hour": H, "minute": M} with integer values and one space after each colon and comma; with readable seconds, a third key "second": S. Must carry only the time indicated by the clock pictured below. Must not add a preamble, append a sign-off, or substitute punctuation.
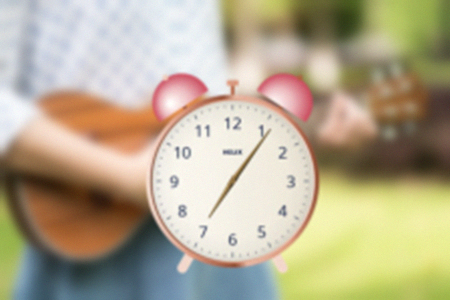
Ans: {"hour": 7, "minute": 6}
